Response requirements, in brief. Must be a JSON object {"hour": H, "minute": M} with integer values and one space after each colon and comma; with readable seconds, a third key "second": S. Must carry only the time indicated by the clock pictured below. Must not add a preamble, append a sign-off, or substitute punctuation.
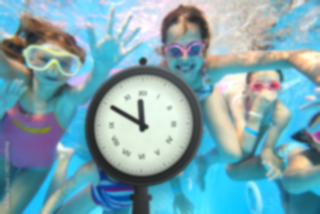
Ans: {"hour": 11, "minute": 50}
